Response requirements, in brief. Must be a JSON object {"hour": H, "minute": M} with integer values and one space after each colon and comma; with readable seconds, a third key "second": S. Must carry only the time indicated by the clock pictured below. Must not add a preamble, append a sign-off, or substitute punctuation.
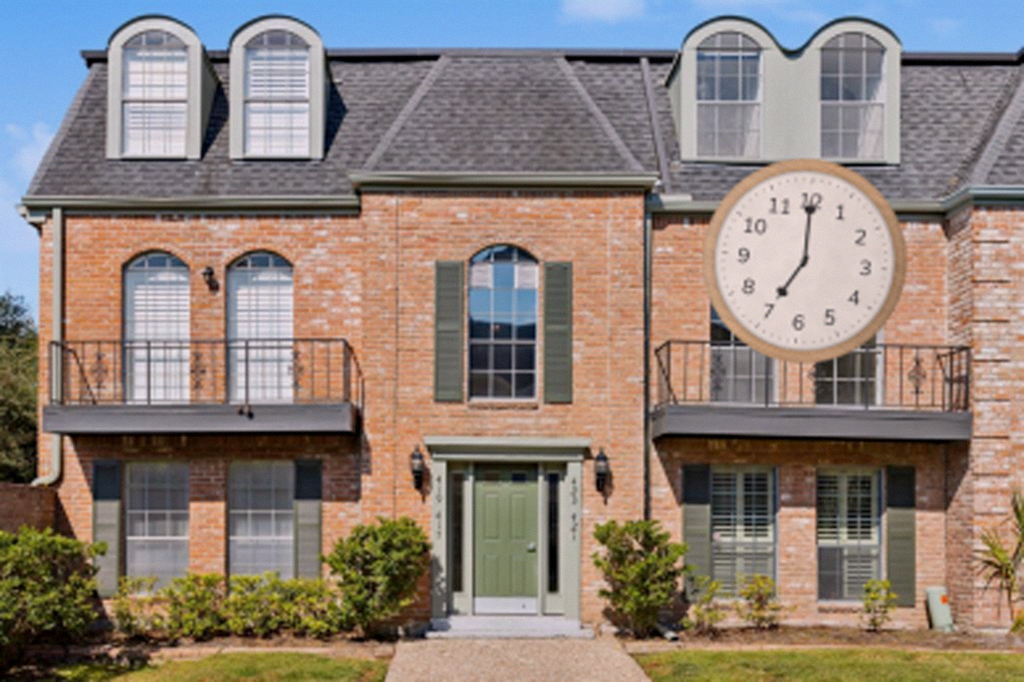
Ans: {"hour": 7, "minute": 0}
